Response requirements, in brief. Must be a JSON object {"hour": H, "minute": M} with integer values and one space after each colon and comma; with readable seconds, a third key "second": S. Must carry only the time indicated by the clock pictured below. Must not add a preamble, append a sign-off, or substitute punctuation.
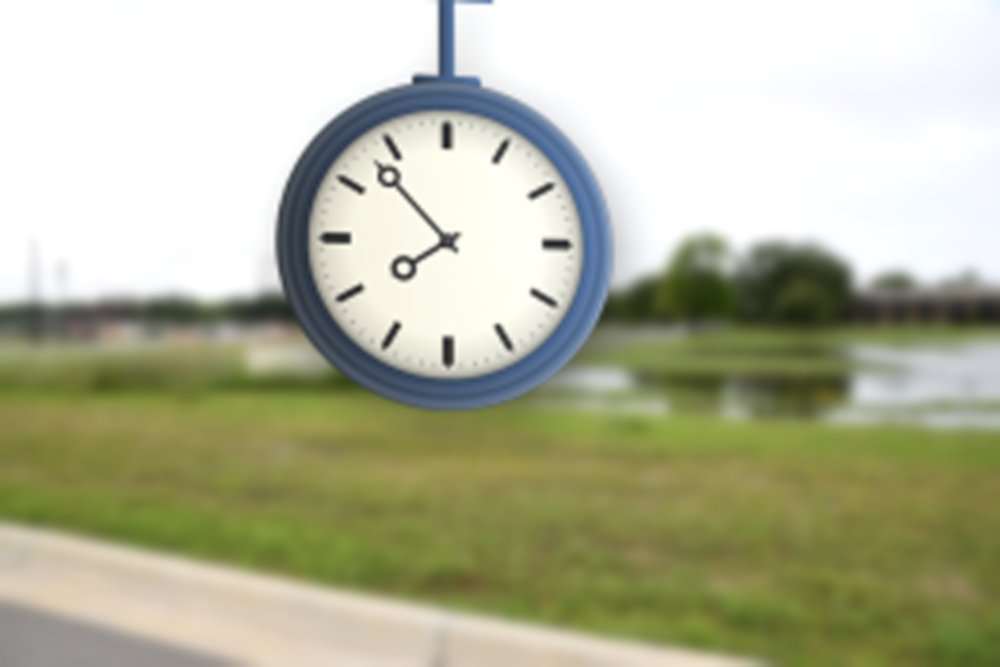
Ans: {"hour": 7, "minute": 53}
